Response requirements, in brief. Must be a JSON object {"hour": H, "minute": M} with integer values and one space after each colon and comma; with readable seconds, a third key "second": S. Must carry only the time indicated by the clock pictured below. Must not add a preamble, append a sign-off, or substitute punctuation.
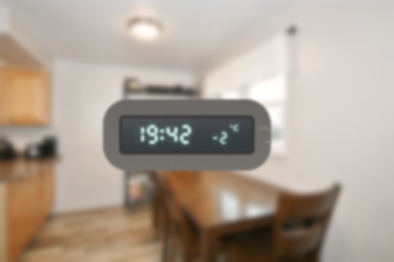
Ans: {"hour": 19, "minute": 42}
